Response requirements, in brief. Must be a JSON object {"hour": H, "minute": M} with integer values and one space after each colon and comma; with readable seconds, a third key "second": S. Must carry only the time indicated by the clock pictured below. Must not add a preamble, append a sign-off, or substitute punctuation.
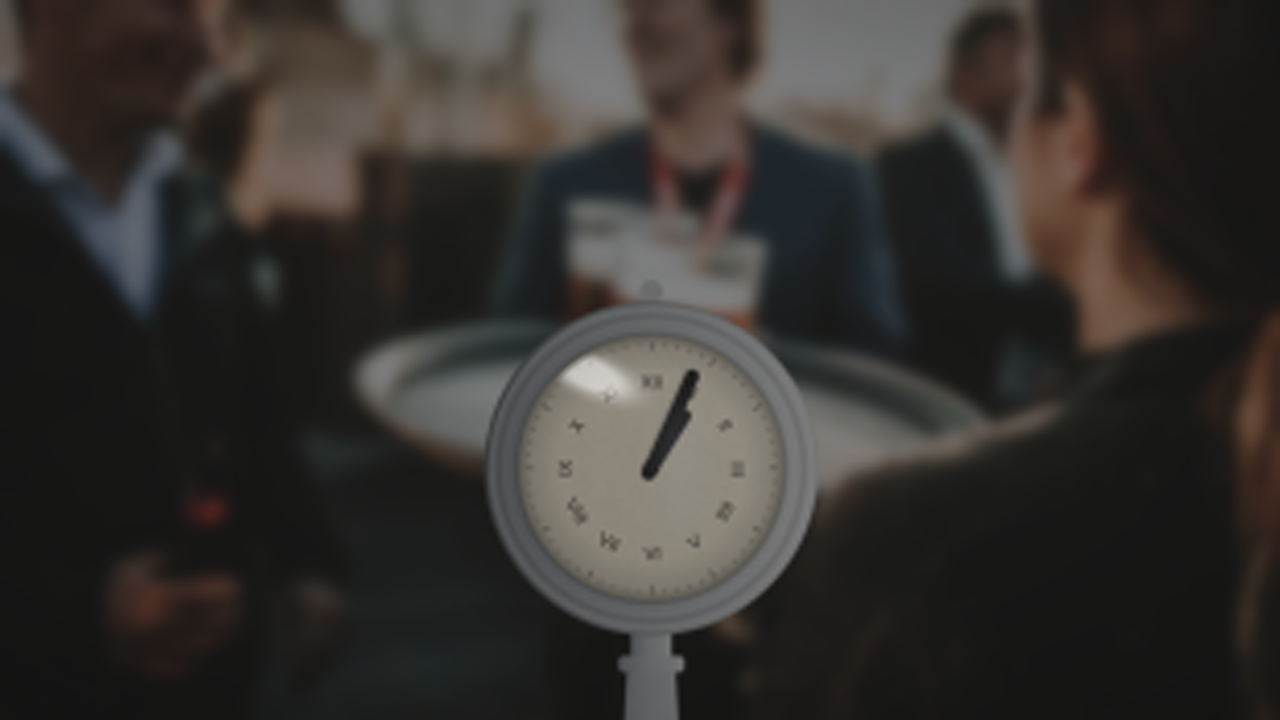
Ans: {"hour": 1, "minute": 4}
